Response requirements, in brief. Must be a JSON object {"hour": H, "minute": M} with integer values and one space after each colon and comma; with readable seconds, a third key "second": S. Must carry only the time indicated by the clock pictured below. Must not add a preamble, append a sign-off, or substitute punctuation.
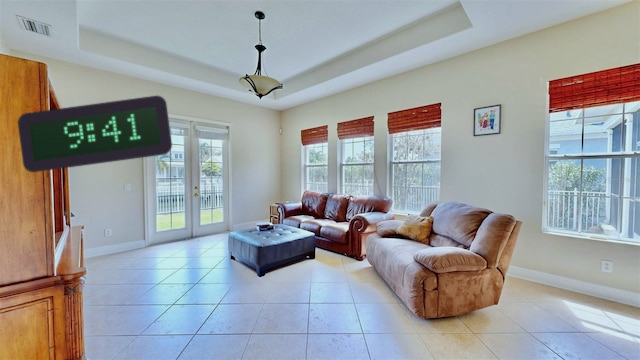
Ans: {"hour": 9, "minute": 41}
